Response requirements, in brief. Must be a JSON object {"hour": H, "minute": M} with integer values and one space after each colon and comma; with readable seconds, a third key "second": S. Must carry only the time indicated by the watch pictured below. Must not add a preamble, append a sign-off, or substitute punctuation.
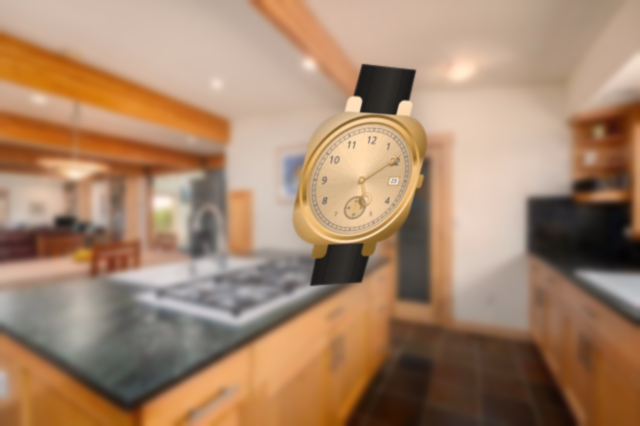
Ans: {"hour": 5, "minute": 9}
